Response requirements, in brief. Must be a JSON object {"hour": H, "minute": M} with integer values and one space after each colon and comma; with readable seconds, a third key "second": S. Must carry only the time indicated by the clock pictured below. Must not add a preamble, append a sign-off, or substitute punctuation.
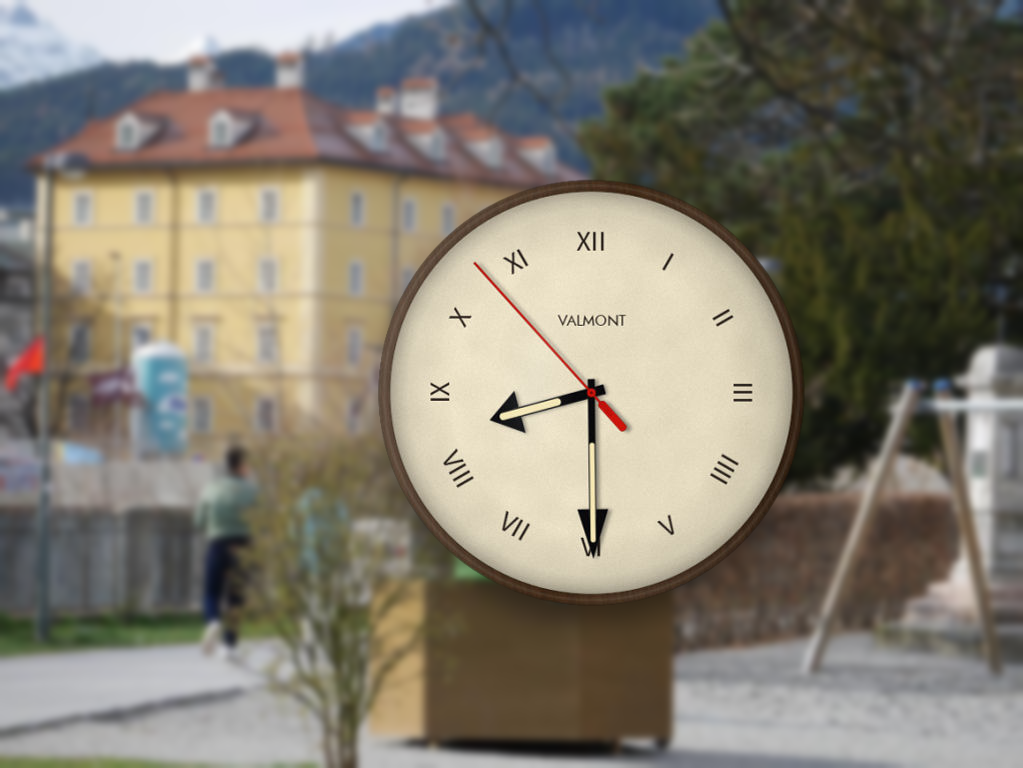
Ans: {"hour": 8, "minute": 29, "second": 53}
